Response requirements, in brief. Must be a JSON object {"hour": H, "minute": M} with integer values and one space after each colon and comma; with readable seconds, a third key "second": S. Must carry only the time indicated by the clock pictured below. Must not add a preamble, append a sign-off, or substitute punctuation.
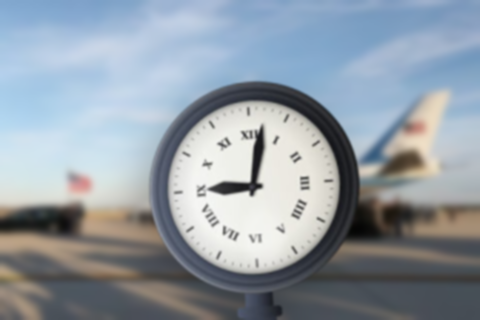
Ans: {"hour": 9, "minute": 2}
